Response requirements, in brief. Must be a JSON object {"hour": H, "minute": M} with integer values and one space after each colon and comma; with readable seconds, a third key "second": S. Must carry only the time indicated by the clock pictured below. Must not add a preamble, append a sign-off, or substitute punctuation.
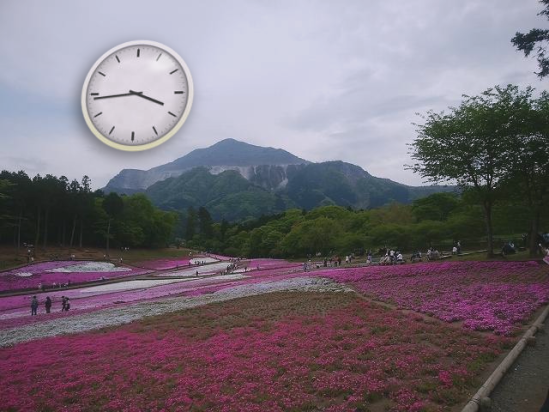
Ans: {"hour": 3, "minute": 44}
